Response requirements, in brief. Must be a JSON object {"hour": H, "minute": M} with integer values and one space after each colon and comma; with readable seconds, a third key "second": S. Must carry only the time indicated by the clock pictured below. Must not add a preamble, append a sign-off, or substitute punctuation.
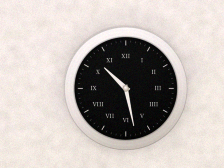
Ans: {"hour": 10, "minute": 28}
